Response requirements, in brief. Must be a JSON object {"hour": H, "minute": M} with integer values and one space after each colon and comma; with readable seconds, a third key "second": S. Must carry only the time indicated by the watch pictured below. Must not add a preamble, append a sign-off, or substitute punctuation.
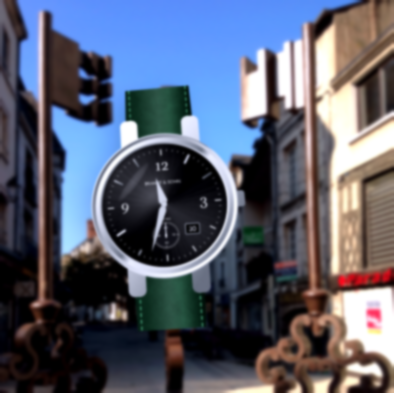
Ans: {"hour": 11, "minute": 33}
